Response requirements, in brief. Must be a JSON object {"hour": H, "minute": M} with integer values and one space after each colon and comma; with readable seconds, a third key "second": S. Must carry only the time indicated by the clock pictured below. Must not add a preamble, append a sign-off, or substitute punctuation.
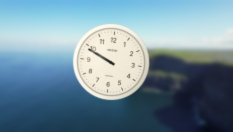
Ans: {"hour": 9, "minute": 49}
